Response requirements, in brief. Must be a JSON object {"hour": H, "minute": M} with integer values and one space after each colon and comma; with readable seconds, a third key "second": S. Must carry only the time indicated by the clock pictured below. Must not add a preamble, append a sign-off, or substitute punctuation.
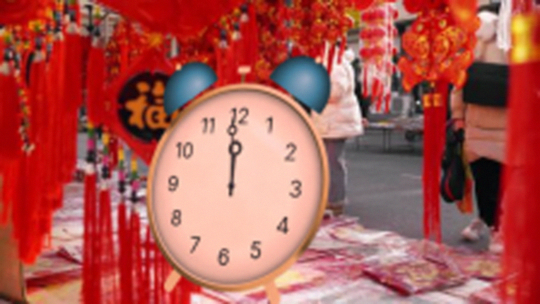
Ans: {"hour": 11, "minute": 59}
